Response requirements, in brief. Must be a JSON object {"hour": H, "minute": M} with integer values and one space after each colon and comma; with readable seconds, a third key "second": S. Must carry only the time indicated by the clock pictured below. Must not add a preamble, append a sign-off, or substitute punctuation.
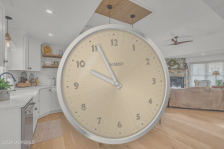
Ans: {"hour": 9, "minute": 56}
